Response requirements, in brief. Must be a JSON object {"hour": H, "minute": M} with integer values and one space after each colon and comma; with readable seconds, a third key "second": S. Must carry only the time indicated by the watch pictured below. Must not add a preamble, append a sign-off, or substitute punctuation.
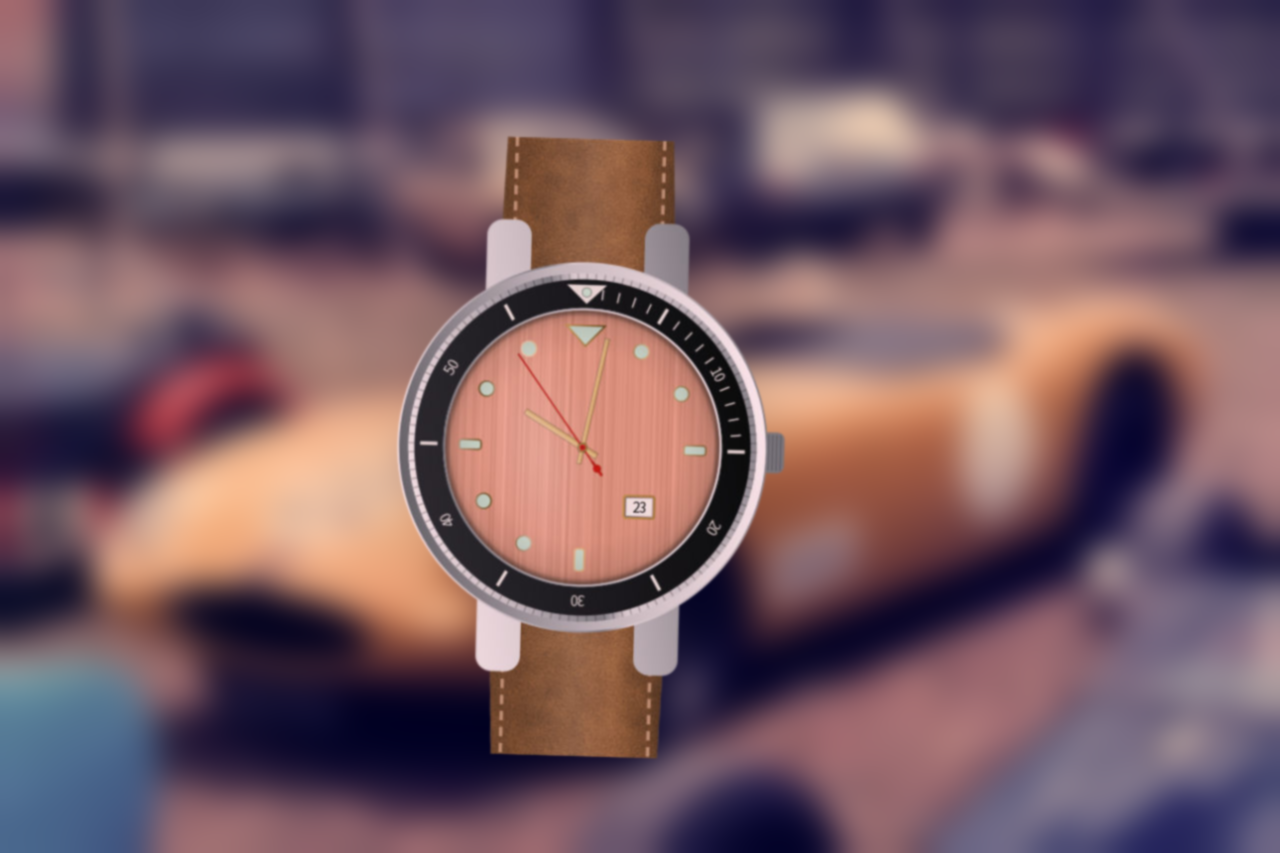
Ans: {"hour": 10, "minute": 1, "second": 54}
